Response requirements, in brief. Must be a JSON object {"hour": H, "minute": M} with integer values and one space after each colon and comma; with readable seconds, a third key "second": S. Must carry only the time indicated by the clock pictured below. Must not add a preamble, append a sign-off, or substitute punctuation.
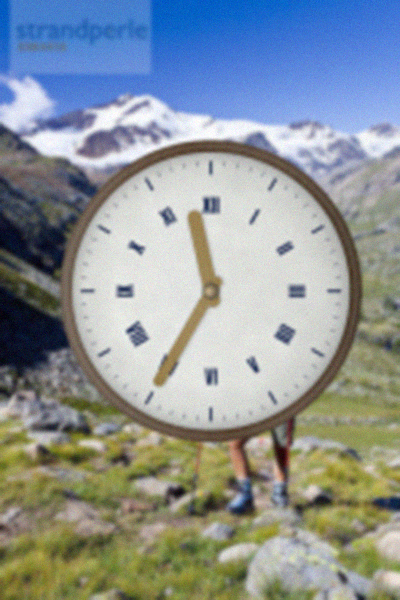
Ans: {"hour": 11, "minute": 35}
